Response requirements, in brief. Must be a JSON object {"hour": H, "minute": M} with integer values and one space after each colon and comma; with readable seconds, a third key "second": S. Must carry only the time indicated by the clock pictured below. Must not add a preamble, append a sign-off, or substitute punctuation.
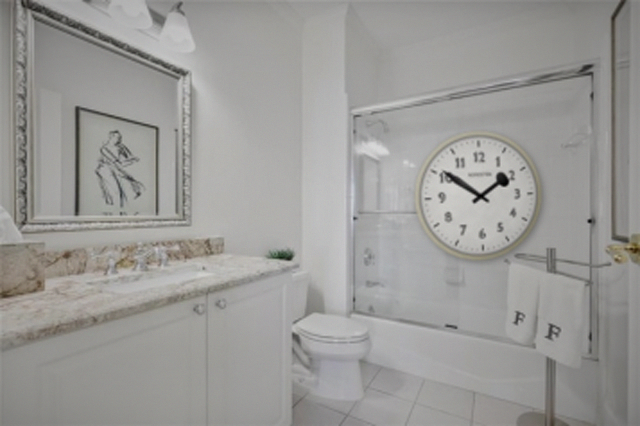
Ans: {"hour": 1, "minute": 51}
